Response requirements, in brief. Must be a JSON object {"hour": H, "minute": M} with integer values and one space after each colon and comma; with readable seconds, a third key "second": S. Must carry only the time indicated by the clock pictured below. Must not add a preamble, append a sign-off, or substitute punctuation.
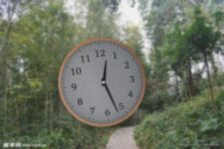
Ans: {"hour": 12, "minute": 27}
